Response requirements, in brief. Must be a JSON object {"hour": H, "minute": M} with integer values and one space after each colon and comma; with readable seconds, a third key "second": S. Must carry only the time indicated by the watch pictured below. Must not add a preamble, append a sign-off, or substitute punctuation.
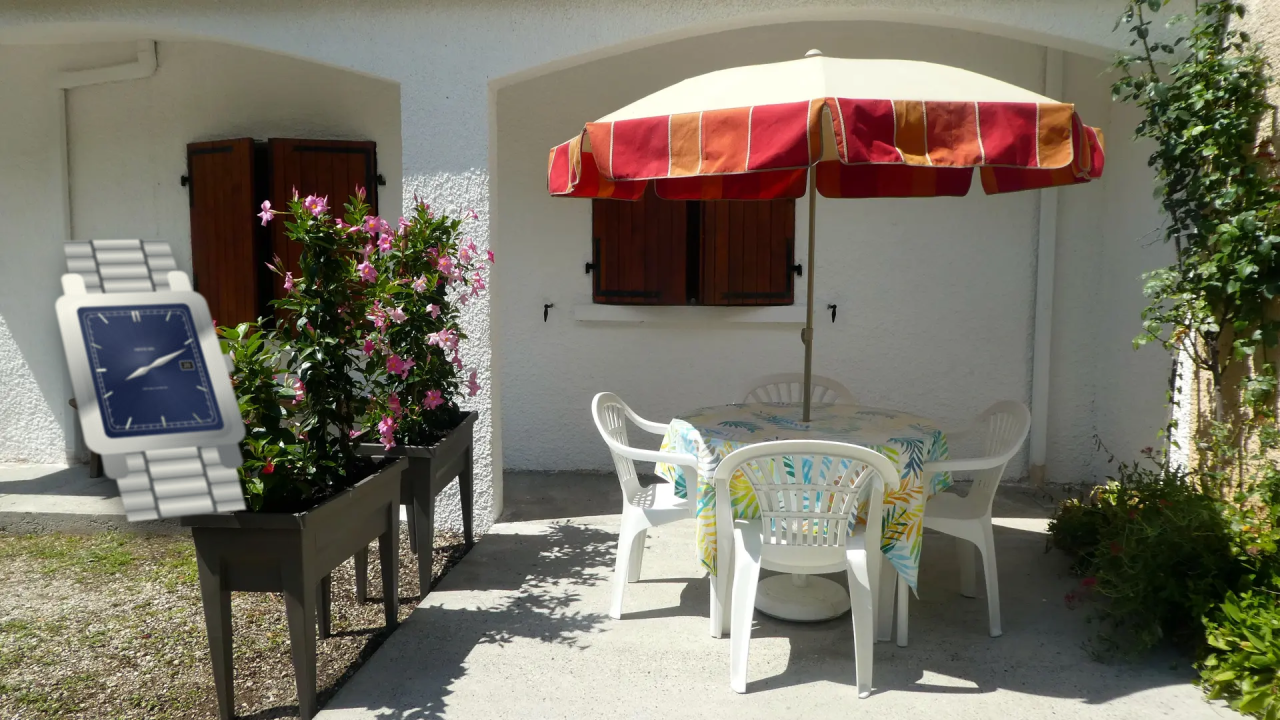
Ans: {"hour": 8, "minute": 11}
